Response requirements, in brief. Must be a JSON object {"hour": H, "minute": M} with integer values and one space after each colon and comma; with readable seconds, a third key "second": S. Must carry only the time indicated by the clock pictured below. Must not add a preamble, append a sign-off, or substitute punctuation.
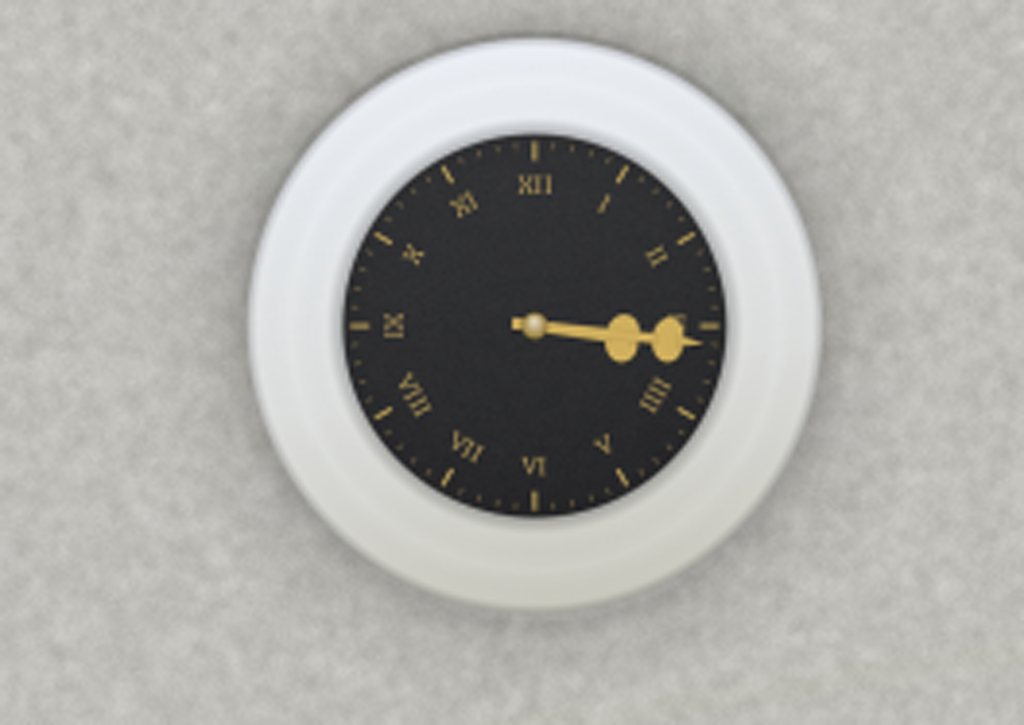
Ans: {"hour": 3, "minute": 16}
